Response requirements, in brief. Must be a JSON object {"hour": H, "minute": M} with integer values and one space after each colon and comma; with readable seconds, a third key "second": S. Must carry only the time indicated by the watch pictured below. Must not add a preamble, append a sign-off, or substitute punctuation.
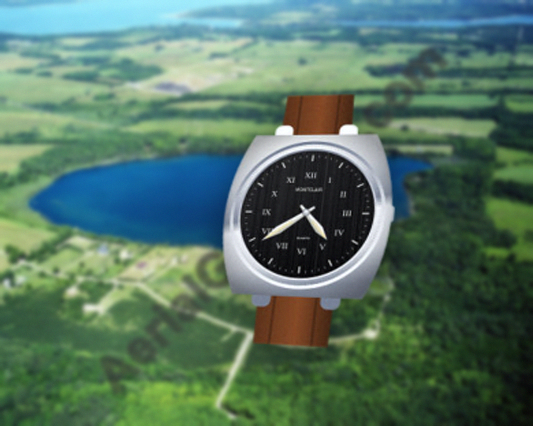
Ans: {"hour": 4, "minute": 39}
